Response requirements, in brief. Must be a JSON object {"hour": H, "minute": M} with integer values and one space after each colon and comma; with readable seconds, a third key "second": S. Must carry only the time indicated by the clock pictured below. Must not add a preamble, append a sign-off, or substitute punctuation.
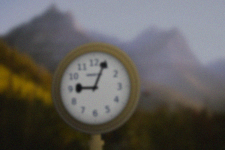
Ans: {"hour": 9, "minute": 4}
